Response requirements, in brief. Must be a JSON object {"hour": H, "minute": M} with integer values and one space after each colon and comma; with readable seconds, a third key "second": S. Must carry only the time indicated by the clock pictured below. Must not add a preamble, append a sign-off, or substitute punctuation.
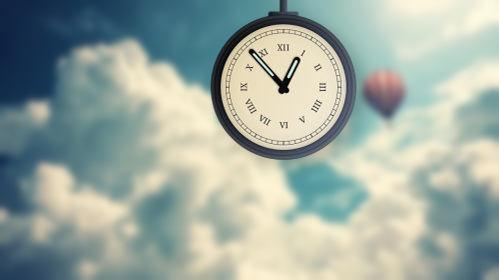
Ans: {"hour": 12, "minute": 53}
